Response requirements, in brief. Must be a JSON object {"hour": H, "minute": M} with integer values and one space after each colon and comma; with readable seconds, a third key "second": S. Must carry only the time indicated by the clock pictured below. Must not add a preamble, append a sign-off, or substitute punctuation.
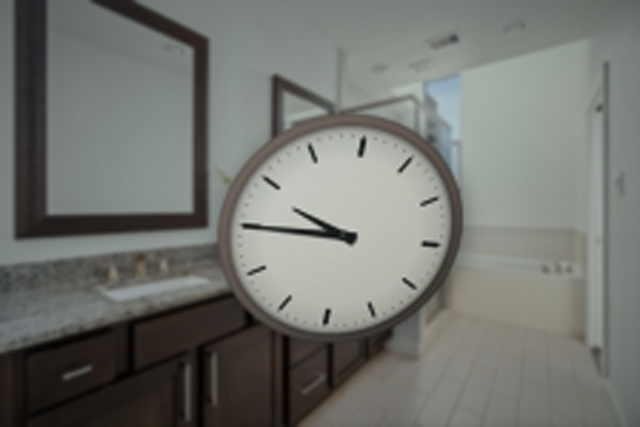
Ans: {"hour": 9, "minute": 45}
